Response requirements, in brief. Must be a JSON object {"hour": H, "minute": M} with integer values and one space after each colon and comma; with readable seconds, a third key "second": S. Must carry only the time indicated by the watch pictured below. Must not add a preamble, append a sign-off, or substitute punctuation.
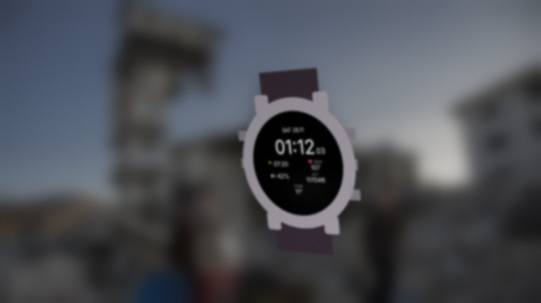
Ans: {"hour": 1, "minute": 12}
